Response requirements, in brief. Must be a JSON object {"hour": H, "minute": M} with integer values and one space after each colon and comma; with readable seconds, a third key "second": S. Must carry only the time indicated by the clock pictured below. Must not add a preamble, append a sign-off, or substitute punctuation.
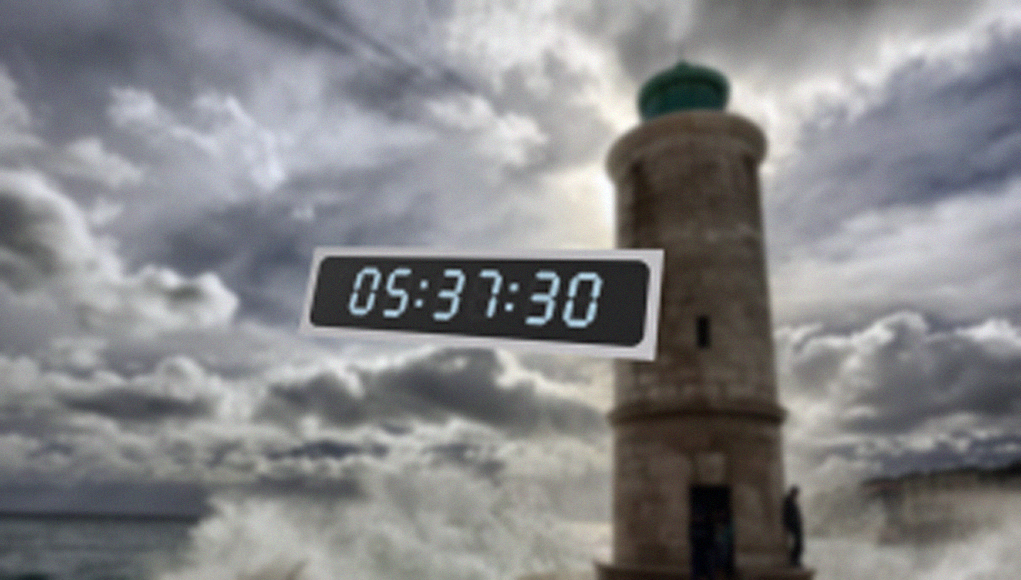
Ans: {"hour": 5, "minute": 37, "second": 30}
